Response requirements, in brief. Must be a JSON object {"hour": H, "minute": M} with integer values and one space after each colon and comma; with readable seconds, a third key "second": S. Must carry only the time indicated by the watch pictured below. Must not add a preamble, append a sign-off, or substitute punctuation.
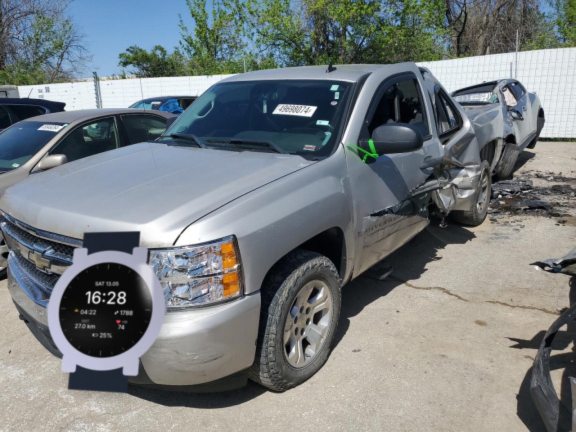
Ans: {"hour": 16, "minute": 28}
